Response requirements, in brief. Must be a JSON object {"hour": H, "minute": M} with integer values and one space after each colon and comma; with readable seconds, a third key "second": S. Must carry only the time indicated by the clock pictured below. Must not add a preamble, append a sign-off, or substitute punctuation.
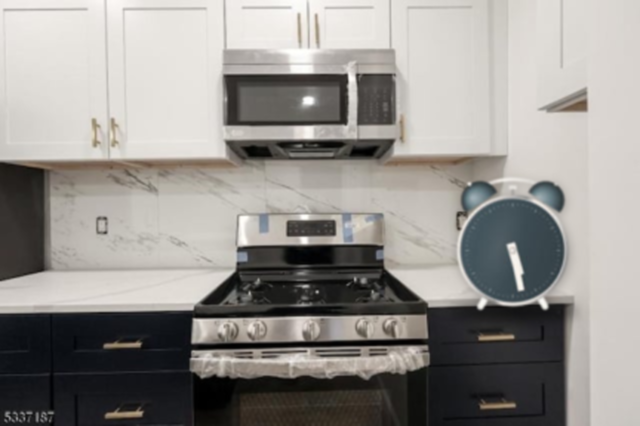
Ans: {"hour": 5, "minute": 28}
